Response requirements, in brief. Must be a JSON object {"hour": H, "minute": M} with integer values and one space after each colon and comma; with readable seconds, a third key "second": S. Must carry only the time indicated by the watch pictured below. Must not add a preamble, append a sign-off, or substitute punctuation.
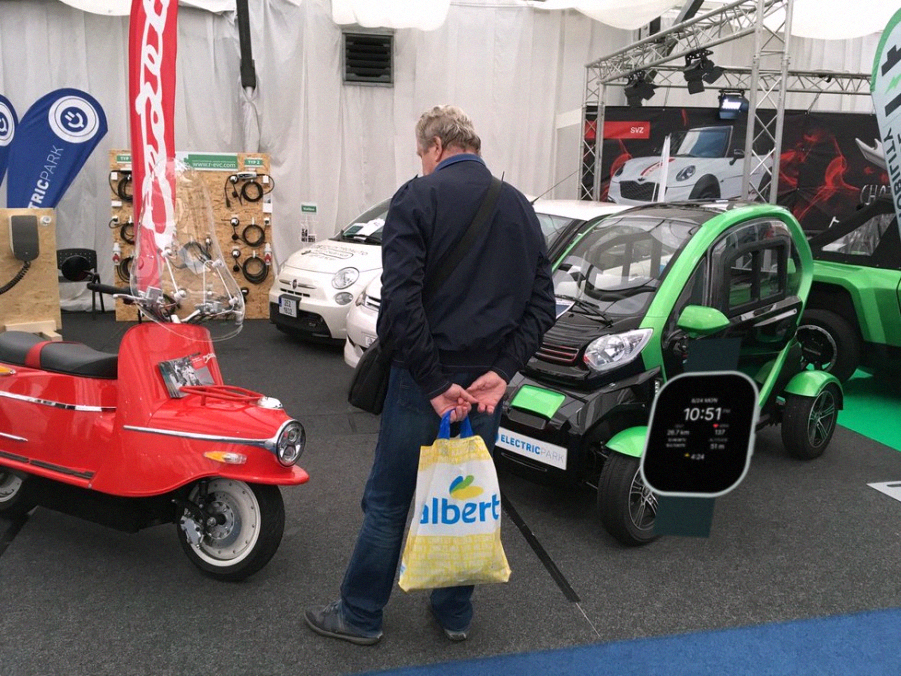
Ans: {"hour": 10, "minute": 51}
